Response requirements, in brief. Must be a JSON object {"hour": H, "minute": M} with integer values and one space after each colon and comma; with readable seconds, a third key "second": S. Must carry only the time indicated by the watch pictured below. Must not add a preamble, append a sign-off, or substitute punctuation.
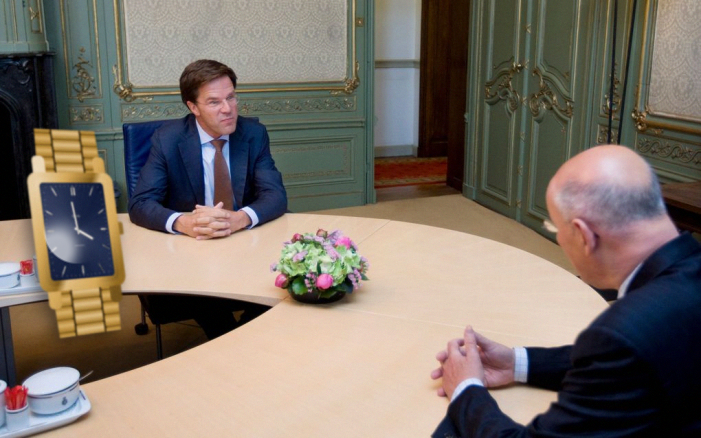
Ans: {"hour": 3, "minute": 59}
